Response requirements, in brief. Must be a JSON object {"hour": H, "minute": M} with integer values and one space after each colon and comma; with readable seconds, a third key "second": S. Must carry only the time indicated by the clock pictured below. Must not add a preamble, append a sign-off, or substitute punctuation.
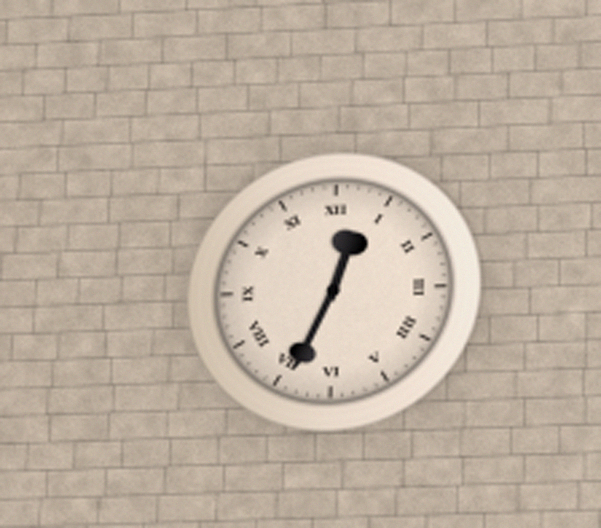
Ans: {"hour": 12, "minute": 34}
